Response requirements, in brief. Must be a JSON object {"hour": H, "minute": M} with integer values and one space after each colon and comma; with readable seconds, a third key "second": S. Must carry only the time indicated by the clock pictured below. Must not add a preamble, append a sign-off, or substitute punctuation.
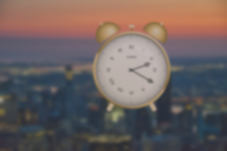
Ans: {"hour": 2, "minute": 20}
